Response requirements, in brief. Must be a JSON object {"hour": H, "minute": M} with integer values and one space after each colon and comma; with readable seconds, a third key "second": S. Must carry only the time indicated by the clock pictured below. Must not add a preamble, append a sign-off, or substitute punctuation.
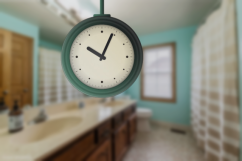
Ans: {"hour": 10, "minute": 4}
